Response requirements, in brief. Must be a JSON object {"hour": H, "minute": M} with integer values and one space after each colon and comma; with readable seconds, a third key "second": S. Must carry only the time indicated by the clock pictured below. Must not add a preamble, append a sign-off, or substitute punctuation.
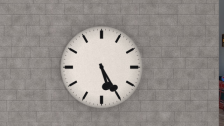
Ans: {"hour": 5, "minute": 25}
